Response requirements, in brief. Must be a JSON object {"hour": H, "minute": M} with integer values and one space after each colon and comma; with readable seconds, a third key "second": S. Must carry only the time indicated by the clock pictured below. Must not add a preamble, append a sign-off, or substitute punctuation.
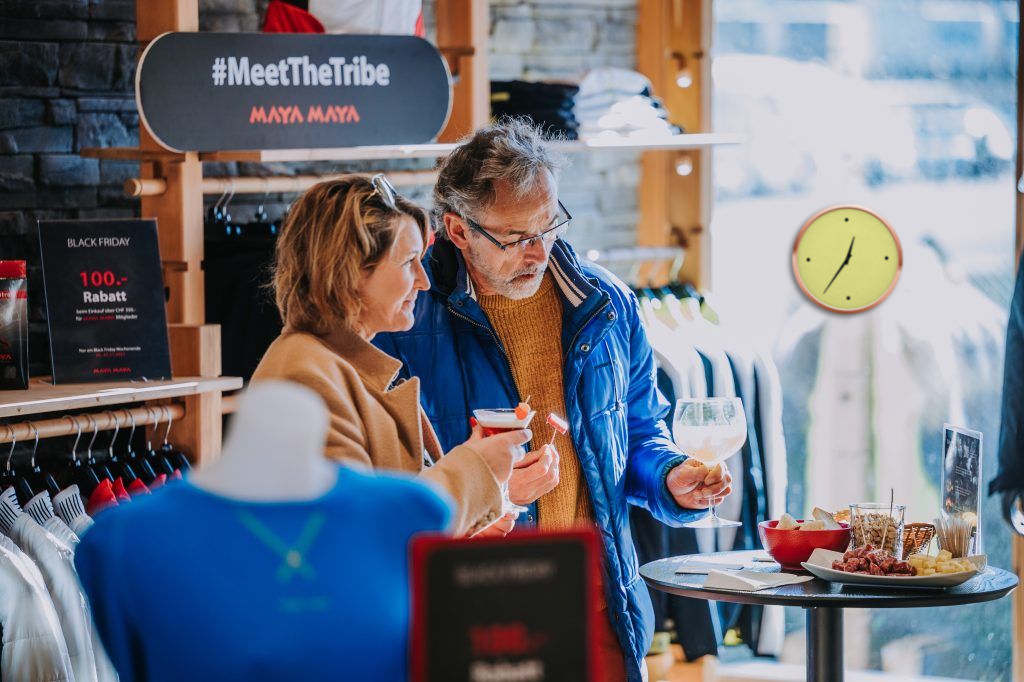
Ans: {"hour": 12, "minute": 36}
